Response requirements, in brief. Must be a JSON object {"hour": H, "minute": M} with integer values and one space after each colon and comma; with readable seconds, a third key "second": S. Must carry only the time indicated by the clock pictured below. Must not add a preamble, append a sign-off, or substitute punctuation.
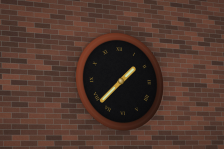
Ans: {"hour": 1, "minute": 38}
